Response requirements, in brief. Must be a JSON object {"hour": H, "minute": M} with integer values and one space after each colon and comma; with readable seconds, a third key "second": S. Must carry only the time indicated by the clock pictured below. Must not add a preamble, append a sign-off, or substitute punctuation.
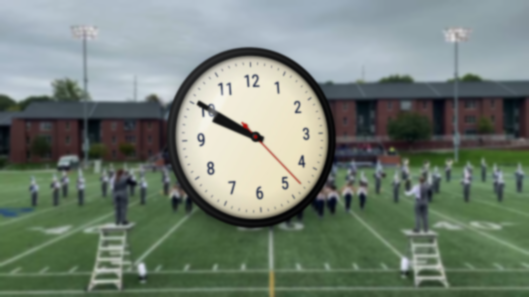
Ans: {"hour": 9, "minute": 50, "second": 23}
